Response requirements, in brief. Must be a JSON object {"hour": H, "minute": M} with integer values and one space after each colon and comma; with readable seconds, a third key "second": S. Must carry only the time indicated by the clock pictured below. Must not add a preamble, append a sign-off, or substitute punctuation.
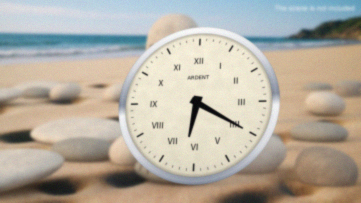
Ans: {"hour": 6, "minute": 20}
